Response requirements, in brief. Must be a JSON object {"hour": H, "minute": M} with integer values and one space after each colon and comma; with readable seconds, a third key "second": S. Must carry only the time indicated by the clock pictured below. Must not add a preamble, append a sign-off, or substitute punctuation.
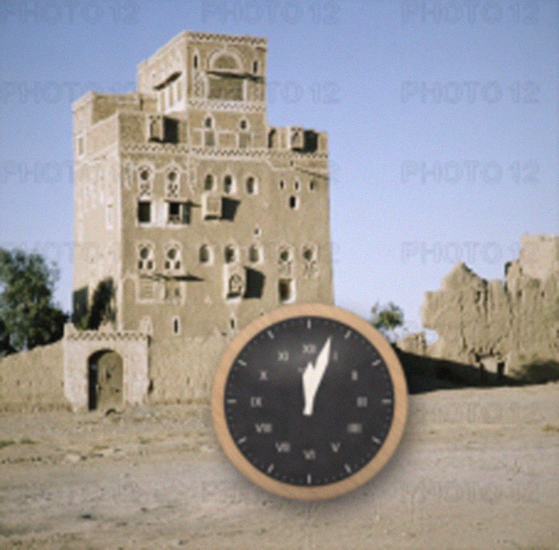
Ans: {"hour": 12, "minute": 3}
